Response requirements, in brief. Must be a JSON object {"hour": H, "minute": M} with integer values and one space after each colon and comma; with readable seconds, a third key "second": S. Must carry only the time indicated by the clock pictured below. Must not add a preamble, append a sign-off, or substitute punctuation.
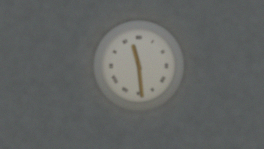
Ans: {"hour": 11, "minute": 29}
